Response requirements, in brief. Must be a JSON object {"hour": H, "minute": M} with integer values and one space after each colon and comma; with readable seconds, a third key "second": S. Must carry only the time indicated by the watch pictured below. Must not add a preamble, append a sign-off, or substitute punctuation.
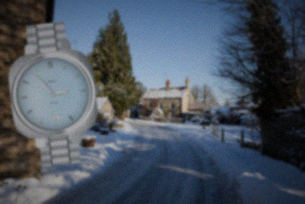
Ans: {"hour": 2, "minute": 54}
